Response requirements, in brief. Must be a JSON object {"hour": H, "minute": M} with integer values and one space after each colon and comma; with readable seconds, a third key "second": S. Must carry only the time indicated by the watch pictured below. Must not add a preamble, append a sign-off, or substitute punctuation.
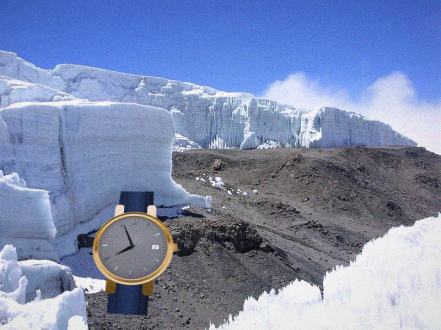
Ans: {"hour": 7, "minute": 56}
